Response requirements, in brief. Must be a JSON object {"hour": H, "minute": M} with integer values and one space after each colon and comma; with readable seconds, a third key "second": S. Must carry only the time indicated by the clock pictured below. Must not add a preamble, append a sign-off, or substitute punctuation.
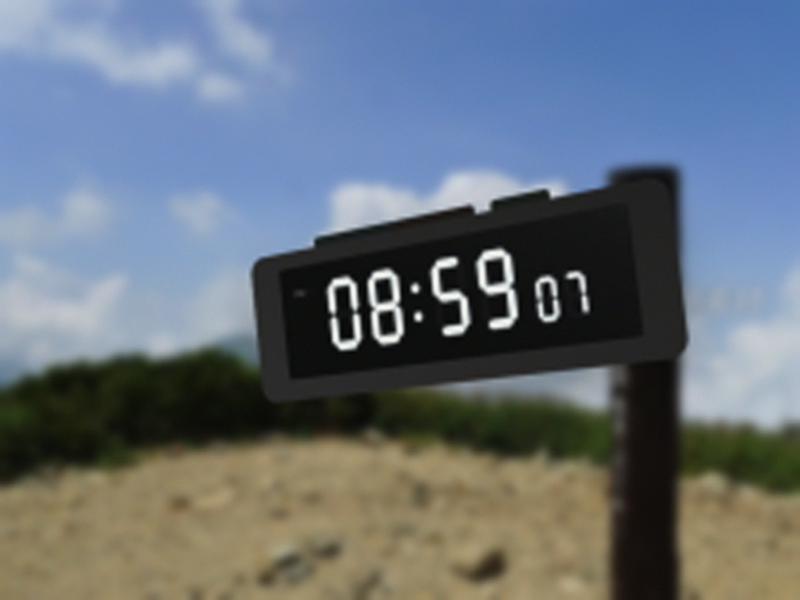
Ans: {"hour": 8, "minute": 59, "second": 7}
